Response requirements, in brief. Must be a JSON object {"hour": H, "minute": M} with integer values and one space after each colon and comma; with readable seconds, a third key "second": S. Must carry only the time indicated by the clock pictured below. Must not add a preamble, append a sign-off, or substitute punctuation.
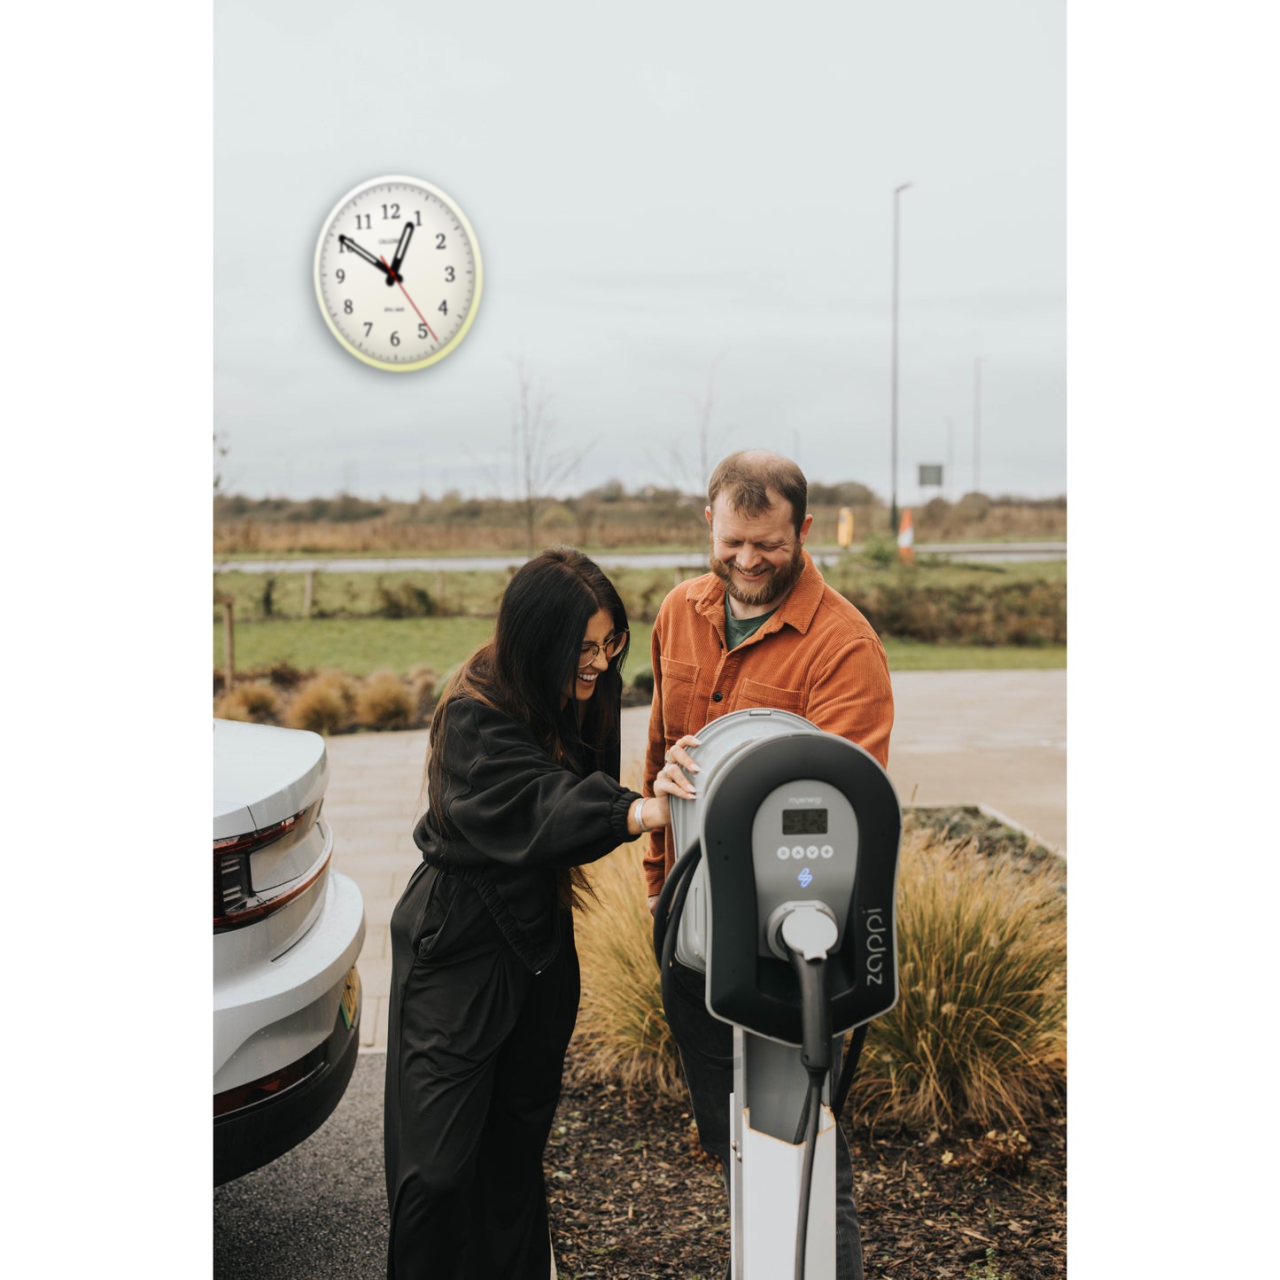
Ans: {"hour": 12, "minute": 50, "second": 24}
